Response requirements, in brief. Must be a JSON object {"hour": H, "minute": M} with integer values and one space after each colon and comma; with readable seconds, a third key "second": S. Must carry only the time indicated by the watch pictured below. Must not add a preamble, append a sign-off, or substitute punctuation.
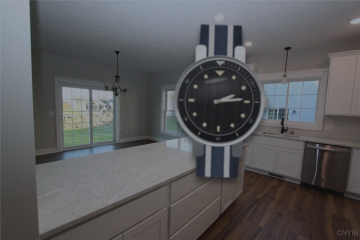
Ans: {"hour": 2, "minute": 14}
